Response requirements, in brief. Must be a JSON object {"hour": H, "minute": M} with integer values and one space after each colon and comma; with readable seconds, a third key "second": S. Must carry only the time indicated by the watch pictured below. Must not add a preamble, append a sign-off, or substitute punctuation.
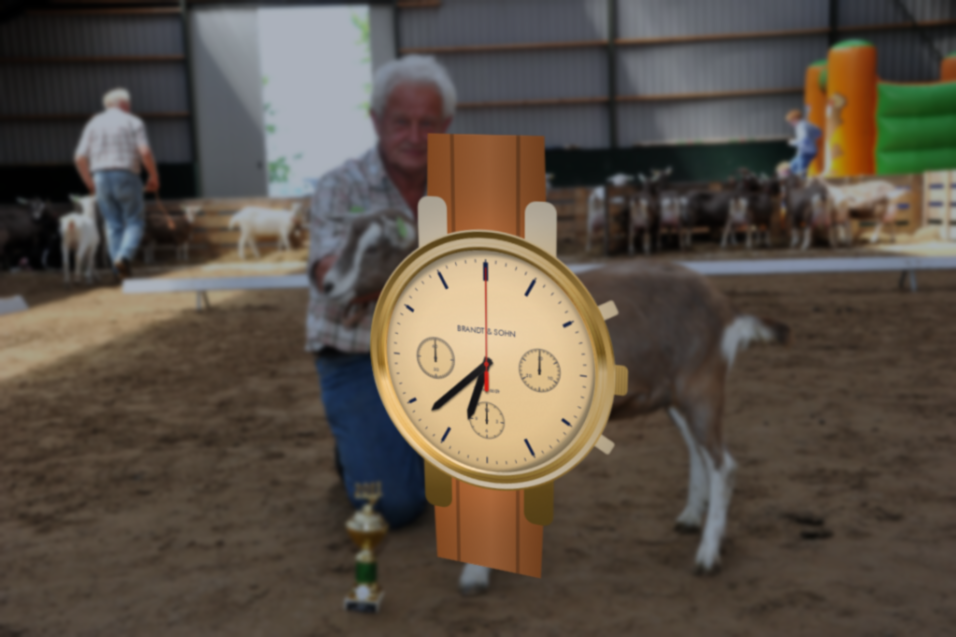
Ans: {"hour": 6, "minute": 38}
